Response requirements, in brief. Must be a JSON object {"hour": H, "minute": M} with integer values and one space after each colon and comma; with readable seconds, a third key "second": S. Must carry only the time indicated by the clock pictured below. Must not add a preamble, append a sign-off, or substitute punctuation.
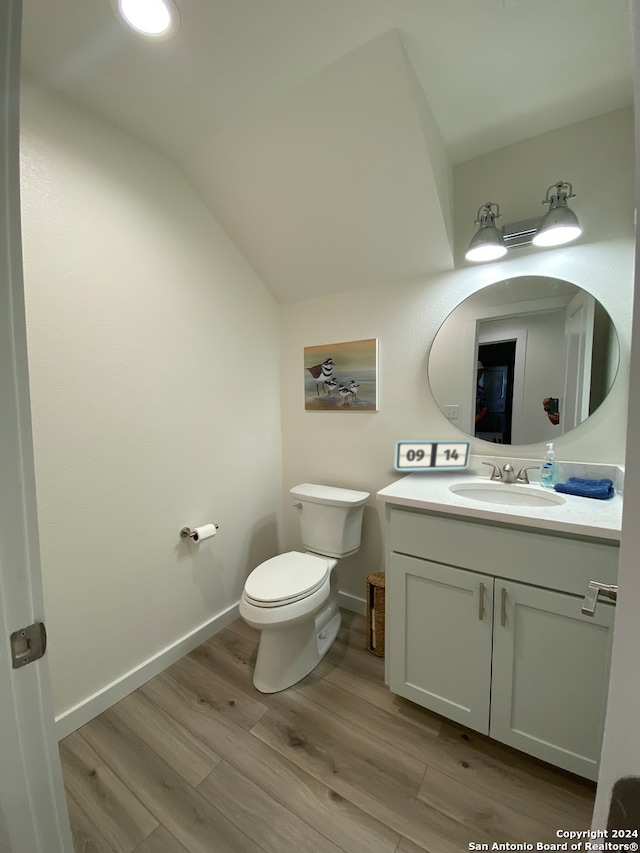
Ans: {"hour": 9, "minute": 14}
